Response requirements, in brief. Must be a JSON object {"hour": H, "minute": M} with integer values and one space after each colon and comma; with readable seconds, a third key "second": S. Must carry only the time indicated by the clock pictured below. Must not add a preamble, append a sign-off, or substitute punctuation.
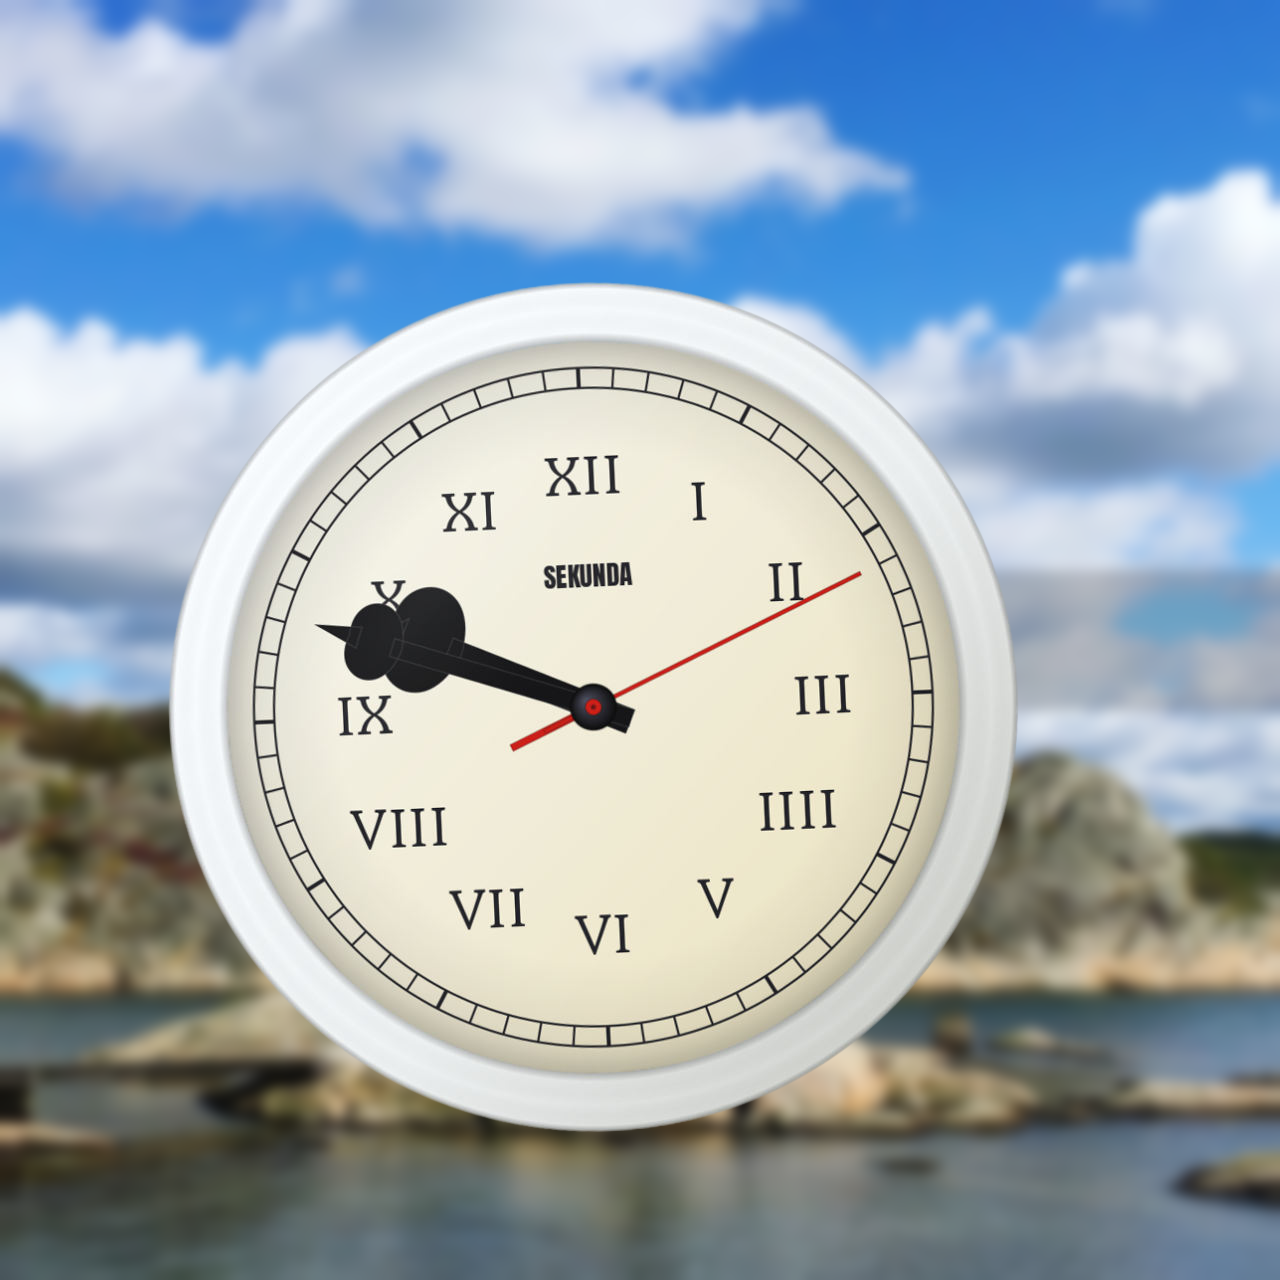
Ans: {"hour": 9, "minute": 48, "second": 11}
